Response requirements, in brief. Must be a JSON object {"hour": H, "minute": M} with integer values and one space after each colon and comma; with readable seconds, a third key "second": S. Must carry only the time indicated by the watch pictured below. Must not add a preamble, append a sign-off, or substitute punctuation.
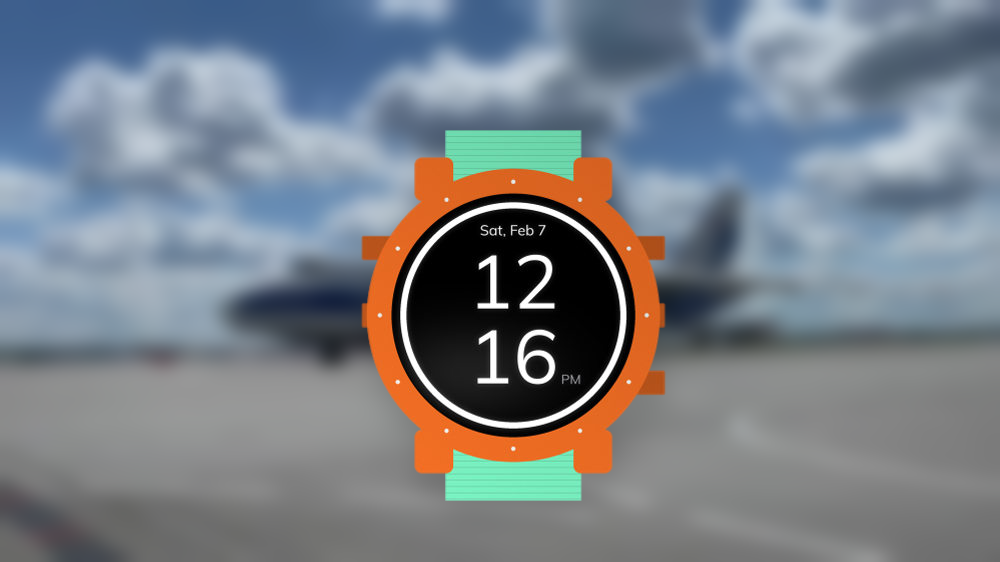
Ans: {"hour": 12, "minute": 16}
